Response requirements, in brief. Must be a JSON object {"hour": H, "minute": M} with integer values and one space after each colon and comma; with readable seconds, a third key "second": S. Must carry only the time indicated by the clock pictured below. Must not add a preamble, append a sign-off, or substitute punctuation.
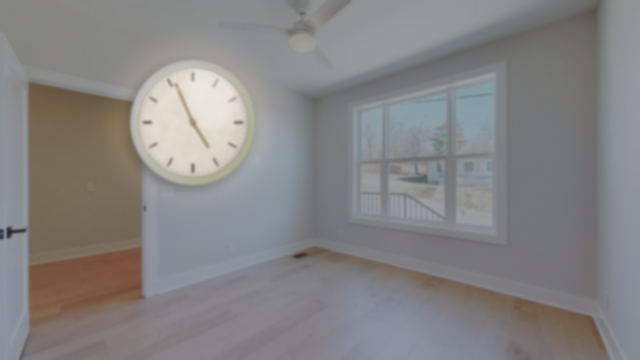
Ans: {"hour": 4, "minute": 56}
